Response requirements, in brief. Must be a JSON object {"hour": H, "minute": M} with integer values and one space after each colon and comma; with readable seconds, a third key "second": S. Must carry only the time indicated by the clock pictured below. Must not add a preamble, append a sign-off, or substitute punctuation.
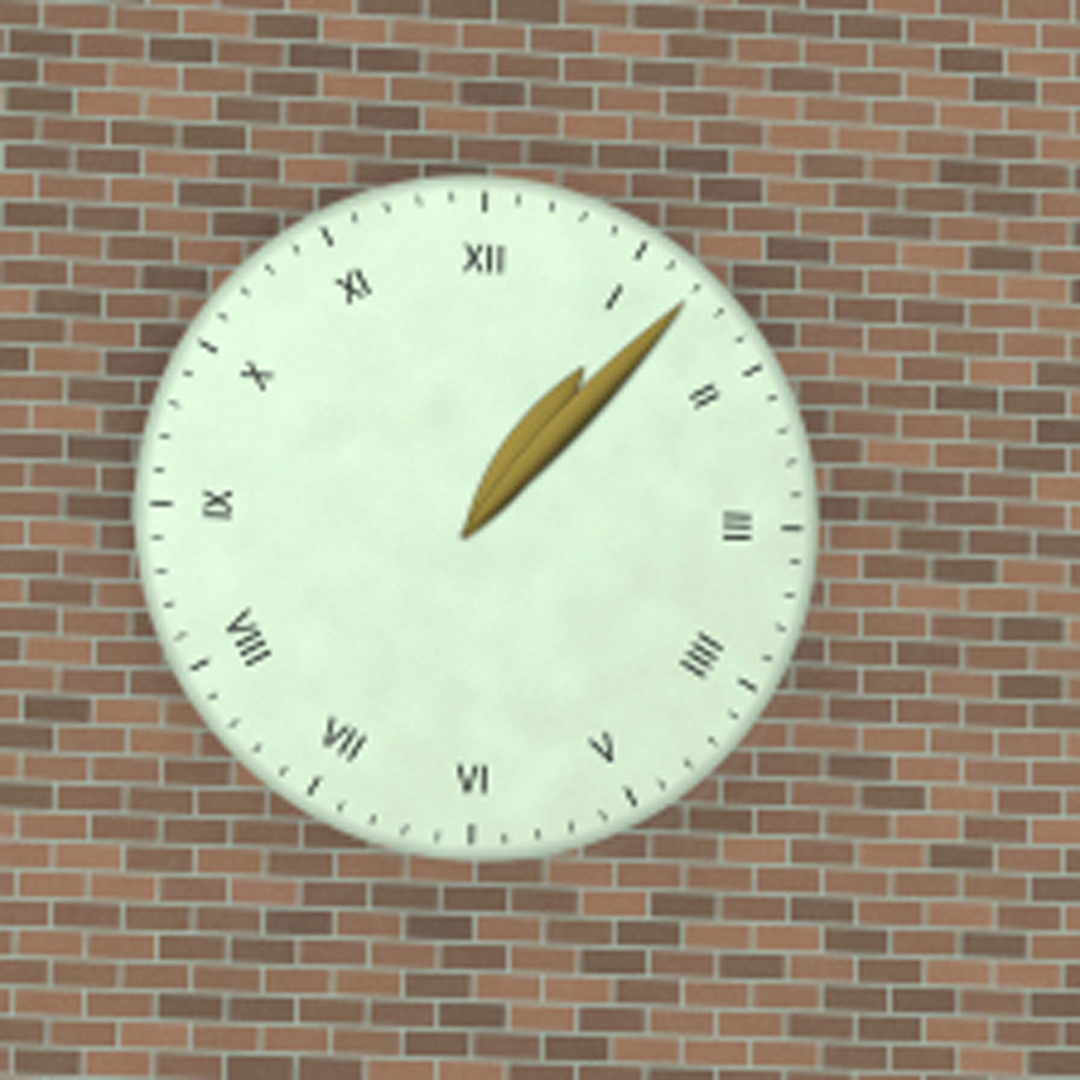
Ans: {"hour": 1, "minute": 7}
